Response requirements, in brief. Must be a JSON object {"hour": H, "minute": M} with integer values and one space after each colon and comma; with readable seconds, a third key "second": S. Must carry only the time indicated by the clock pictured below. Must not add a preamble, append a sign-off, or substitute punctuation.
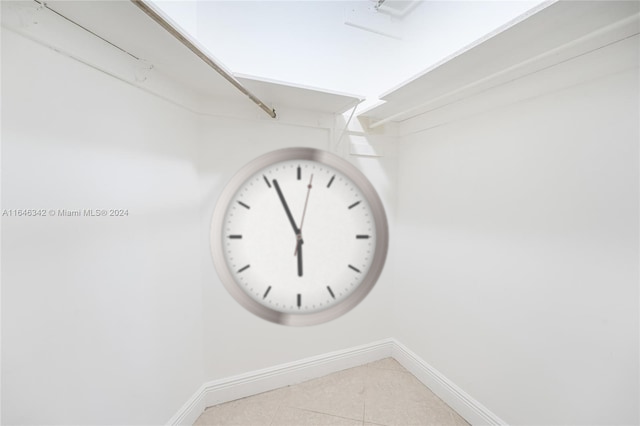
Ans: {"hour": 5, "minute": 56, "second": 2}
